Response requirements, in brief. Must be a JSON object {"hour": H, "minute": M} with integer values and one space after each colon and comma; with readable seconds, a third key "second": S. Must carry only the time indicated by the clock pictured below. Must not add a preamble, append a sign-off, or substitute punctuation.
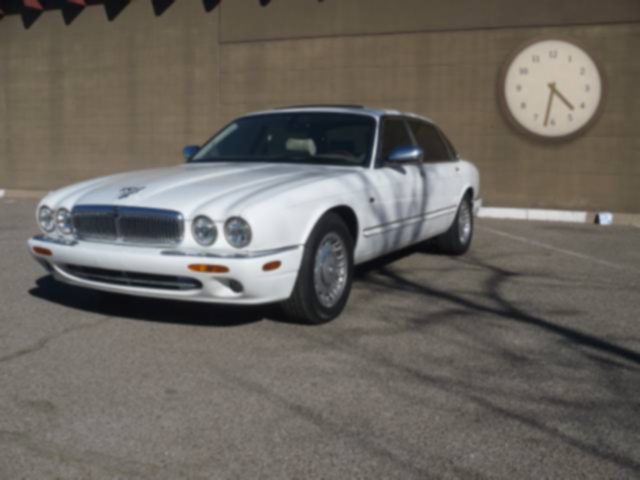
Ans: {"hour": 4, "minute": 32}
